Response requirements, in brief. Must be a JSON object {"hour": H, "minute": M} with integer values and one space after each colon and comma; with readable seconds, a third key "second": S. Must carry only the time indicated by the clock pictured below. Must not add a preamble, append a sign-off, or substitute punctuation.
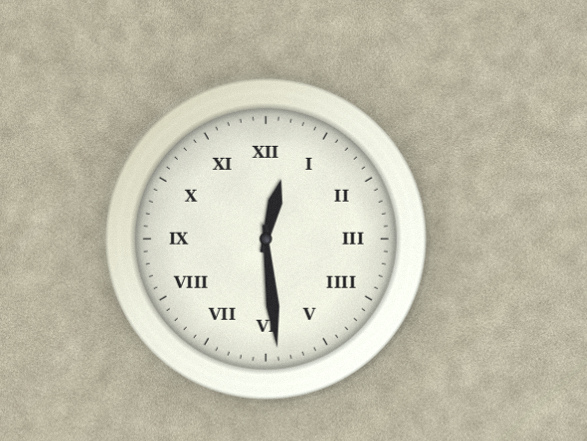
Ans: {"hour": 12, "minute": 29}
